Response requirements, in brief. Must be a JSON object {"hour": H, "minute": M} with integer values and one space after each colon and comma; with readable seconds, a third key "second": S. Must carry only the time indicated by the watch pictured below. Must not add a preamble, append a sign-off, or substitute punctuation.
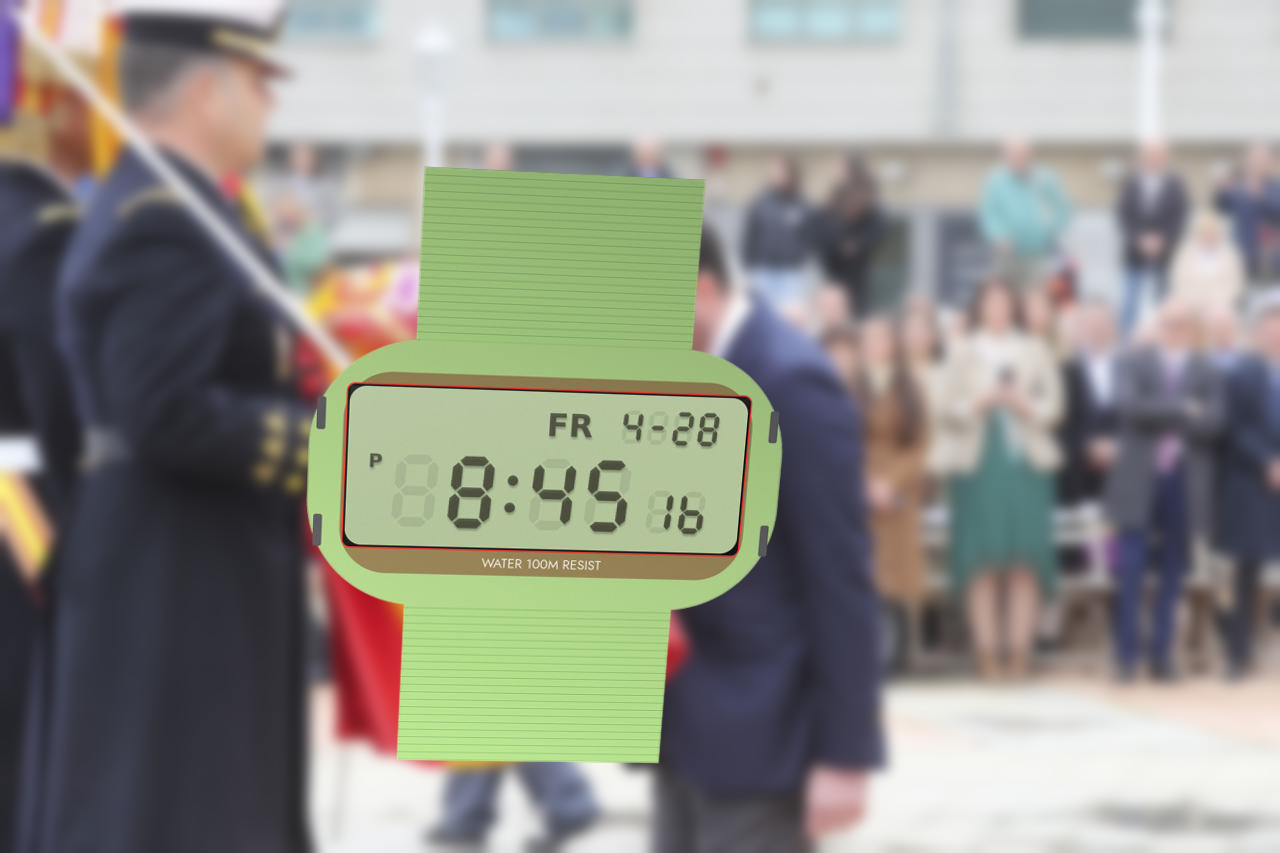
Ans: {"hour": 8, "minute": 45, "second": 16}
